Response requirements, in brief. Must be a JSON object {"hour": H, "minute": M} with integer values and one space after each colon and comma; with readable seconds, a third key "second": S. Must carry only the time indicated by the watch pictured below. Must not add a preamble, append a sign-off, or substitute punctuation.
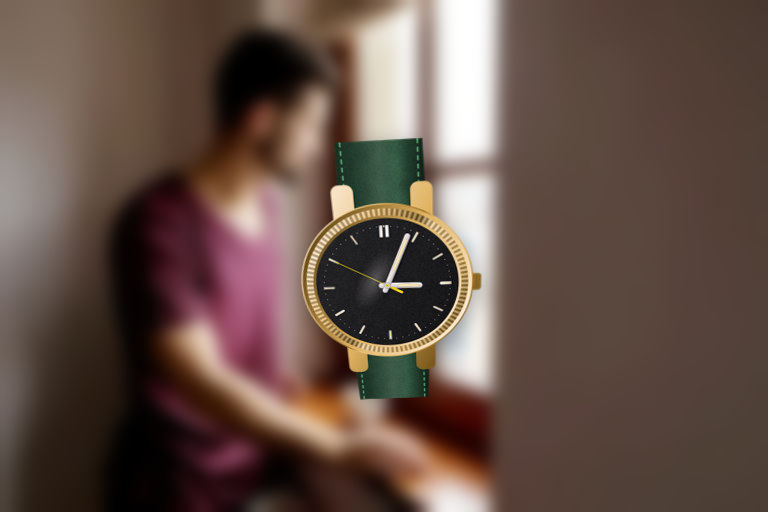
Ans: {"hour": 3, "minute": 3, "second": 50}
